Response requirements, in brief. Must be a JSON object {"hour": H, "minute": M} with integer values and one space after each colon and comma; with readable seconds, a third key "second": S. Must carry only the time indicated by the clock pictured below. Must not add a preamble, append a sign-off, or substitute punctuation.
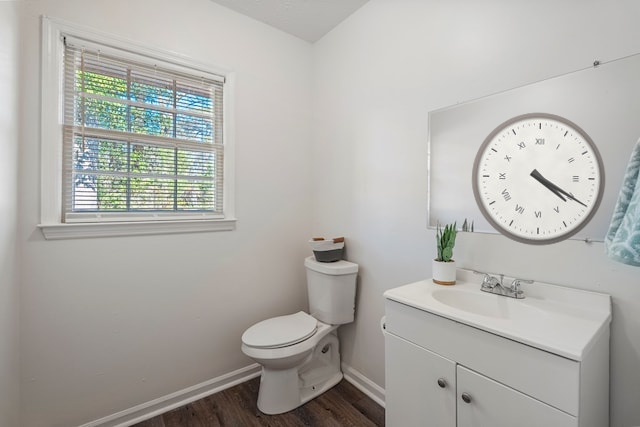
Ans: {"hour": 4, "minute": 20}
